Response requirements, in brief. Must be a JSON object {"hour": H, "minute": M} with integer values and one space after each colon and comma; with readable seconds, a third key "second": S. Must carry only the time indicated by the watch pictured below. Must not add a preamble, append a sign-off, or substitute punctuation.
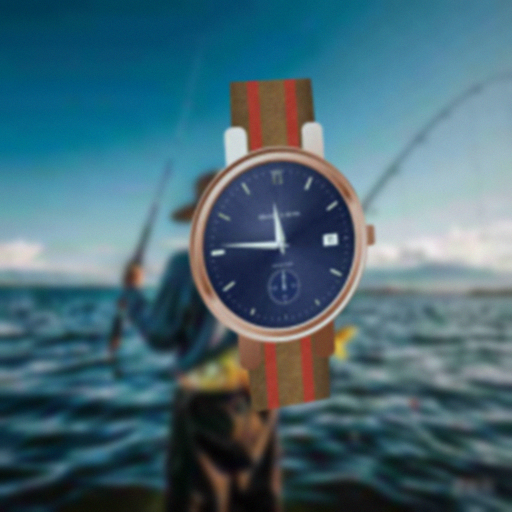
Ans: {"hour": 11, "minute": 46}
